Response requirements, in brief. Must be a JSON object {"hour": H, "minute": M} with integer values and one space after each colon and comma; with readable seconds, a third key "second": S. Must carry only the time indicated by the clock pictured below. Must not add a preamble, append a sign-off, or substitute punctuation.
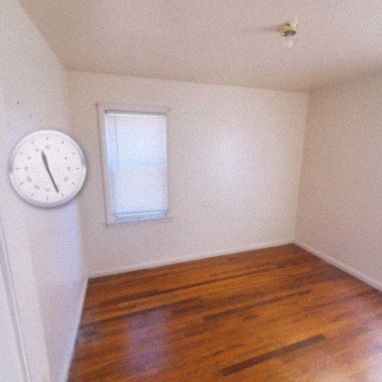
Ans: {"hour": 11, "minute": 26}
